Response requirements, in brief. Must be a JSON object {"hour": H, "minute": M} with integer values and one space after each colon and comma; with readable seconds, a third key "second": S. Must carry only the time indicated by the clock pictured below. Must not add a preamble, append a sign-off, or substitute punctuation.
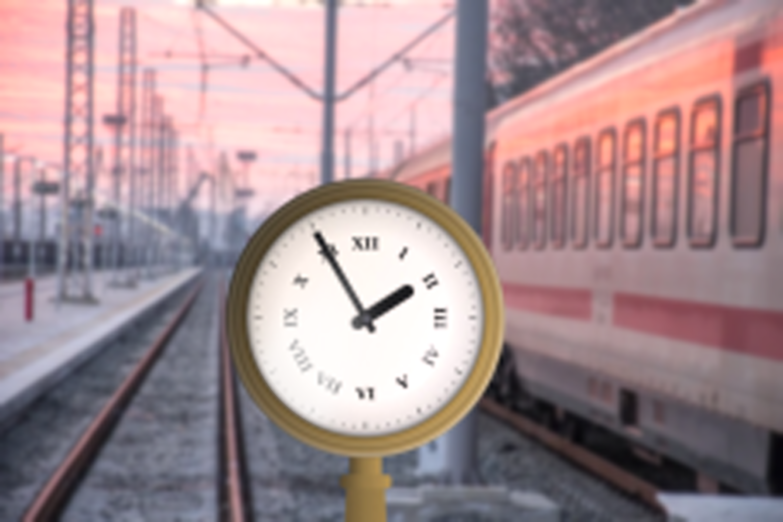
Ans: {"hour": 1, "minute": 55}
